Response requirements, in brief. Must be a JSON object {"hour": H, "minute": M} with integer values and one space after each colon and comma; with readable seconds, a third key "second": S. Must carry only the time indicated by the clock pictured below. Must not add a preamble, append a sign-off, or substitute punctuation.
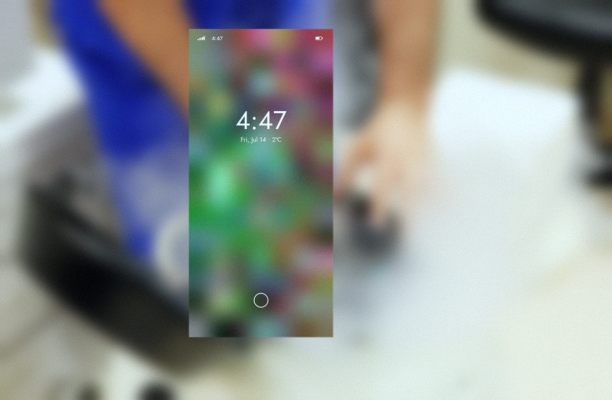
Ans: {"hour": 4, "minute": 47}
